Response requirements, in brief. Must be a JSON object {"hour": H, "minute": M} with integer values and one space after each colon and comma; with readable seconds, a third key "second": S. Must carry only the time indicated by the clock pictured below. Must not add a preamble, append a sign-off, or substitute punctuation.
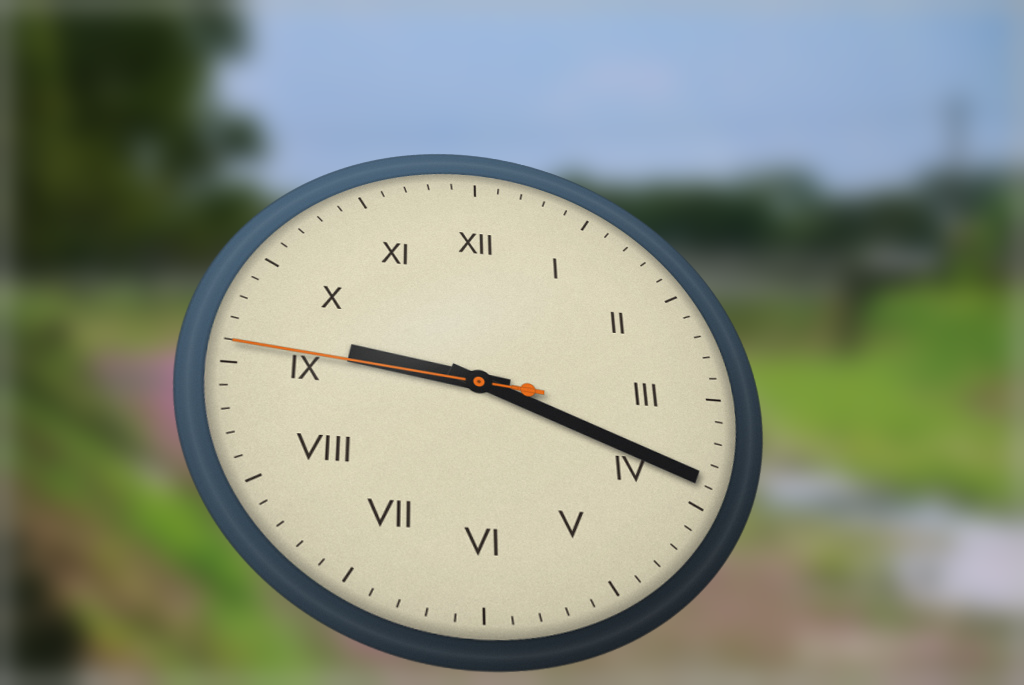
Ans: {"hour": 9, "minute": 18, "second": 46}
